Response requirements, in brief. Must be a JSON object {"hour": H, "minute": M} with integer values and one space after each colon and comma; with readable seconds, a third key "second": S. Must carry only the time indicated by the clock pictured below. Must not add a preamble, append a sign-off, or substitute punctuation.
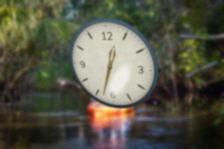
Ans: {"hour": 12, "minute": 33}
